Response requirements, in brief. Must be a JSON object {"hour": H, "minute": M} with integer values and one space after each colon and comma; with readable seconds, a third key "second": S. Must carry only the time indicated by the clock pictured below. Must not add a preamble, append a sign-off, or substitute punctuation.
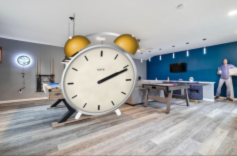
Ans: {"hour": 2, "minute": 11}
